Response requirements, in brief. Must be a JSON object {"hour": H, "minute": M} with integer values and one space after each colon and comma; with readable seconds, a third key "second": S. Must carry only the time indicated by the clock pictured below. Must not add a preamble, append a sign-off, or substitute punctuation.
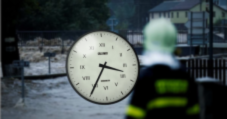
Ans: {"hour": 3, "minute": 35}
